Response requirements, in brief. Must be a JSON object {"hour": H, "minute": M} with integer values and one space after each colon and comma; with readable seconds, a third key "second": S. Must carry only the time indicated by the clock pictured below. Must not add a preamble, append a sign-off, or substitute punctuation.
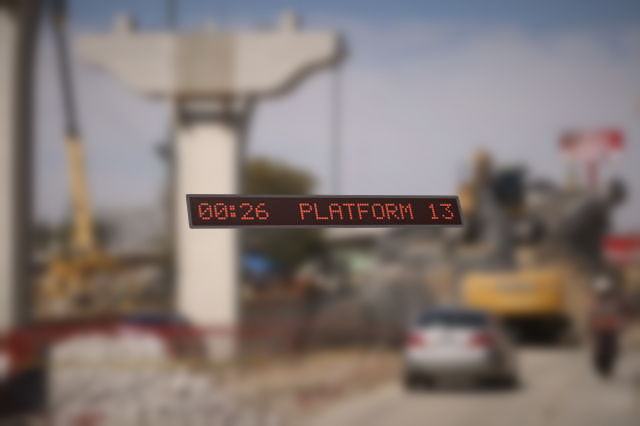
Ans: {"hour": 0, "minute": 26}
